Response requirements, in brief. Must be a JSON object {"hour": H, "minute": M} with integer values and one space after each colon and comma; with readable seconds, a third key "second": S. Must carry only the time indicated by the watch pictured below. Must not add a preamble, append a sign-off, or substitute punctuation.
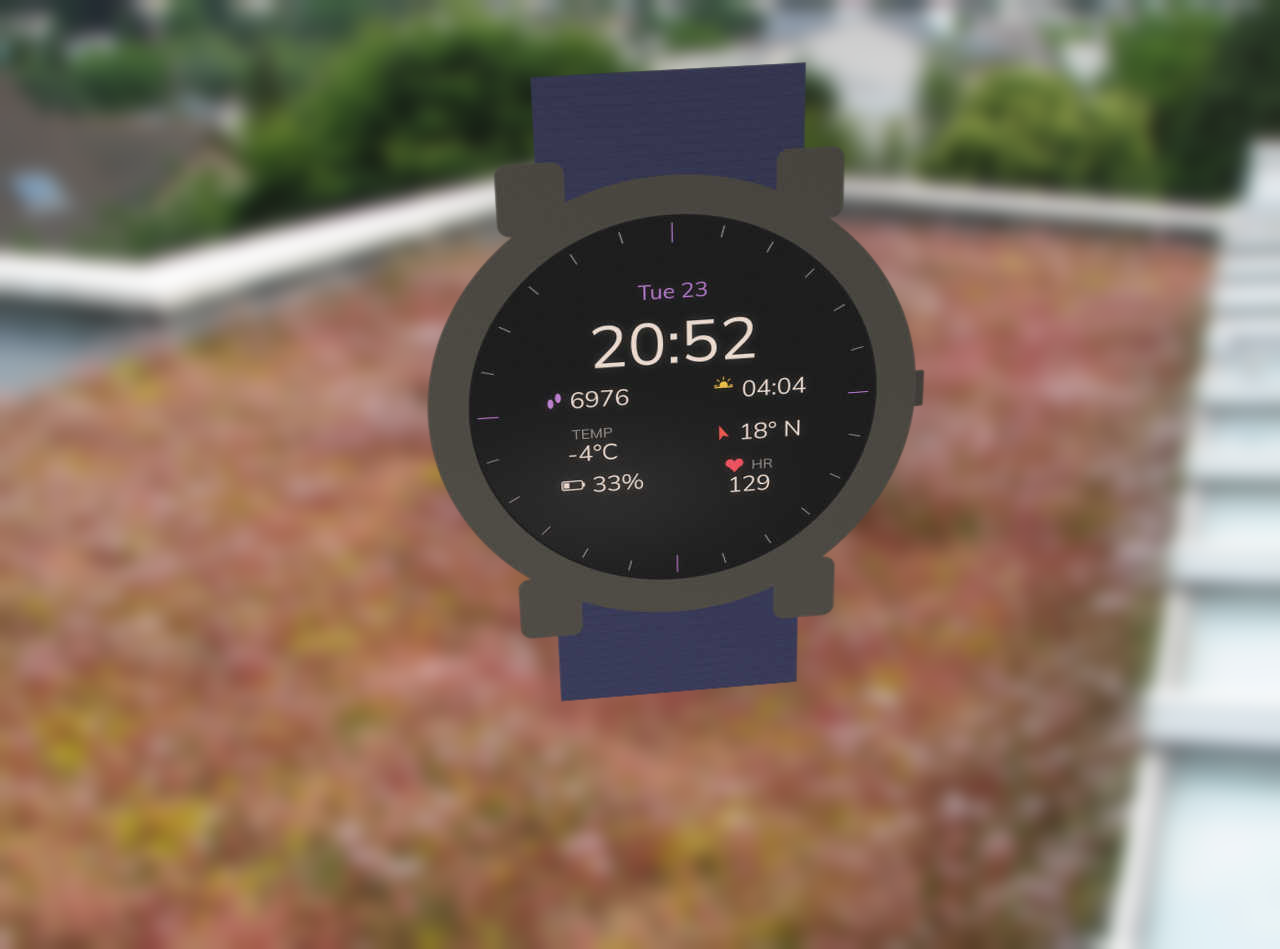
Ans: {"hour": 20, "minute": 52}
